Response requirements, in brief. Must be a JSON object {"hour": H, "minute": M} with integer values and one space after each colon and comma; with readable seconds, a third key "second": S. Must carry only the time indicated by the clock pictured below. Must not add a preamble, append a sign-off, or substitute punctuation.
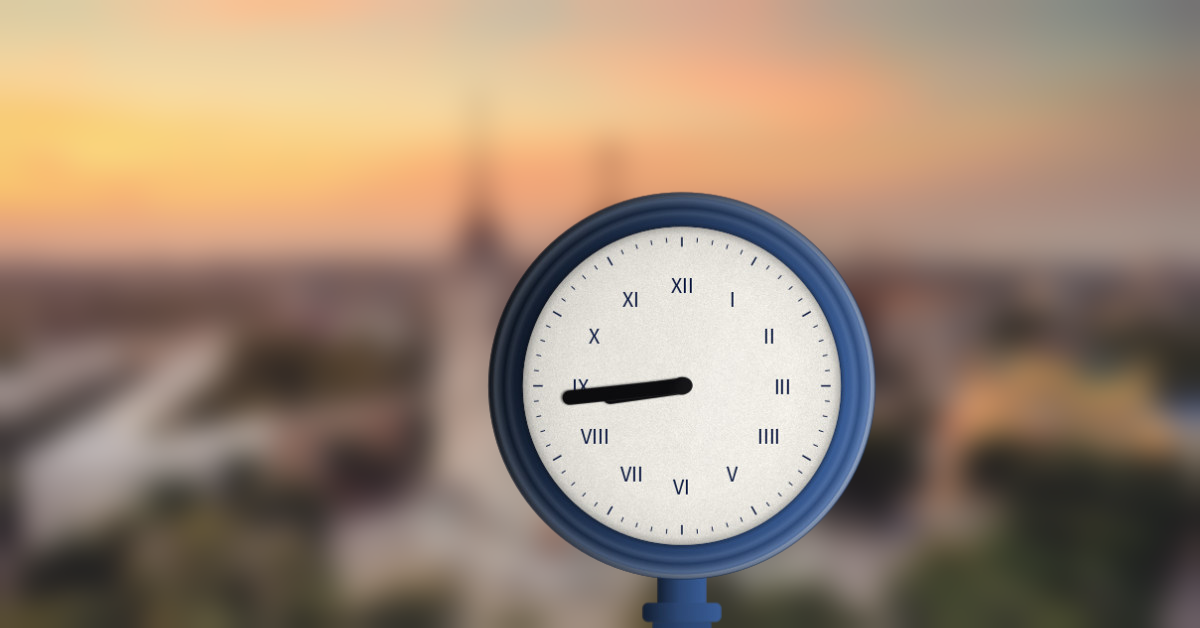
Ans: {"hour": 8, "minute": 44}
